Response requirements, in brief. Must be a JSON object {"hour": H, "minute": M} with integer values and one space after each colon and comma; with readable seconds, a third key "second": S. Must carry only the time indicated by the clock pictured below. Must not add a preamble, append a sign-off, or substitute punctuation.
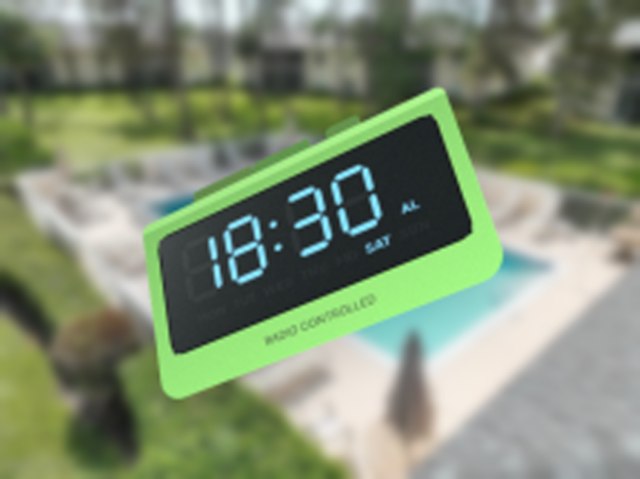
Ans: {"hour": 18, "minute": 30}
